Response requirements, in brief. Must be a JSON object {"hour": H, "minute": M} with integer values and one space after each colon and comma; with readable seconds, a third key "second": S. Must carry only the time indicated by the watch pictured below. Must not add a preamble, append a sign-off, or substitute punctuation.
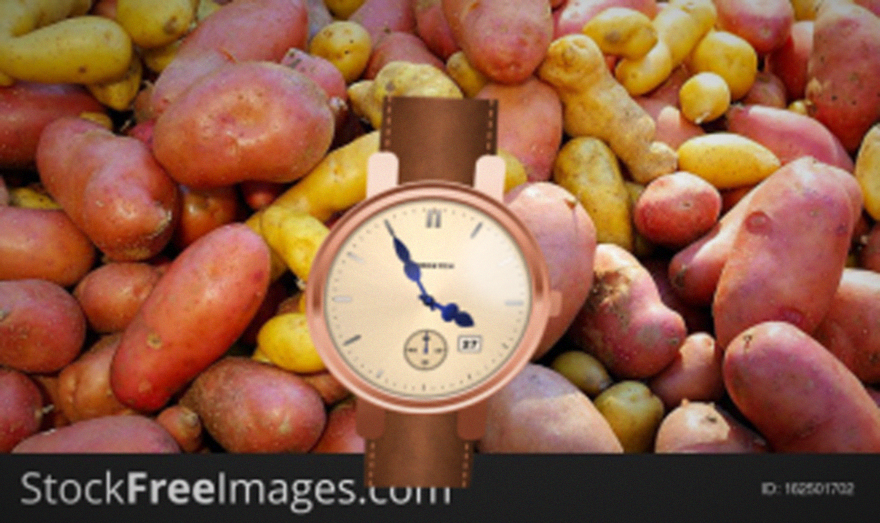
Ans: {"hour": 3, "minute": 55}
